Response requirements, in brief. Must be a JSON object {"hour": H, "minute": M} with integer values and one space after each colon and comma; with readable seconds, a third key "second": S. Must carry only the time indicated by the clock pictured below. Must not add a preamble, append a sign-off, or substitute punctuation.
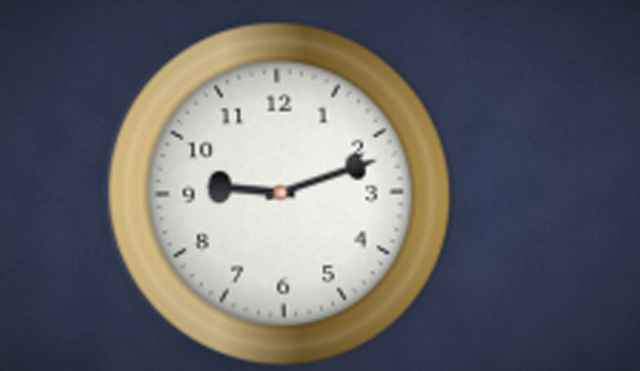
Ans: {"hour": 9, "minute": 12}
